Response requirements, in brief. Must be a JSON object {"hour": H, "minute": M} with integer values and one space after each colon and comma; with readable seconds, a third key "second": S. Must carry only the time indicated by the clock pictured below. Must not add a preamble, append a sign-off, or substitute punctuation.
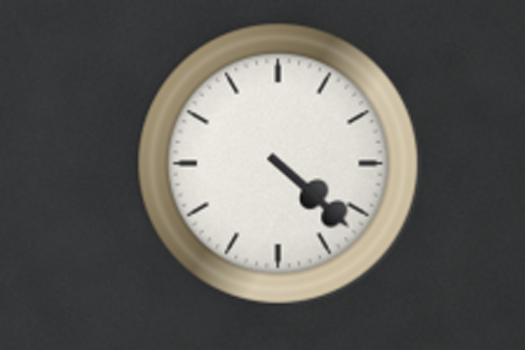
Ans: {"hour": 4, "minute": 22}
